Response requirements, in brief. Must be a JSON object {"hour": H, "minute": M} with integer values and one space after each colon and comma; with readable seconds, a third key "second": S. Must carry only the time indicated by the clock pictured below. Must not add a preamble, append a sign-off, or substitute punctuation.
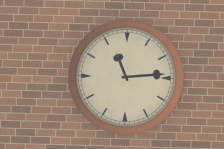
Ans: {"hour": 11, "minute": 14}
